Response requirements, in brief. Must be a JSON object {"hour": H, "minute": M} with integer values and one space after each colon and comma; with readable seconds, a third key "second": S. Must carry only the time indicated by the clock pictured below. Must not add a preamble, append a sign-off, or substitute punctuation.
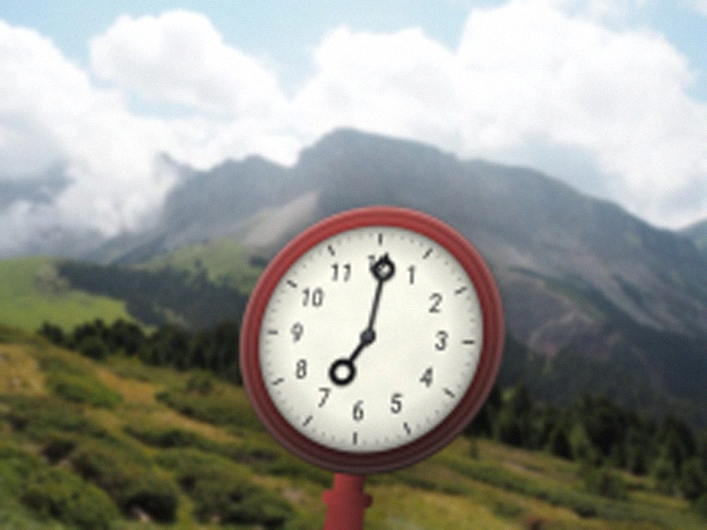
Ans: {"hour": 7, "minute": 1}
